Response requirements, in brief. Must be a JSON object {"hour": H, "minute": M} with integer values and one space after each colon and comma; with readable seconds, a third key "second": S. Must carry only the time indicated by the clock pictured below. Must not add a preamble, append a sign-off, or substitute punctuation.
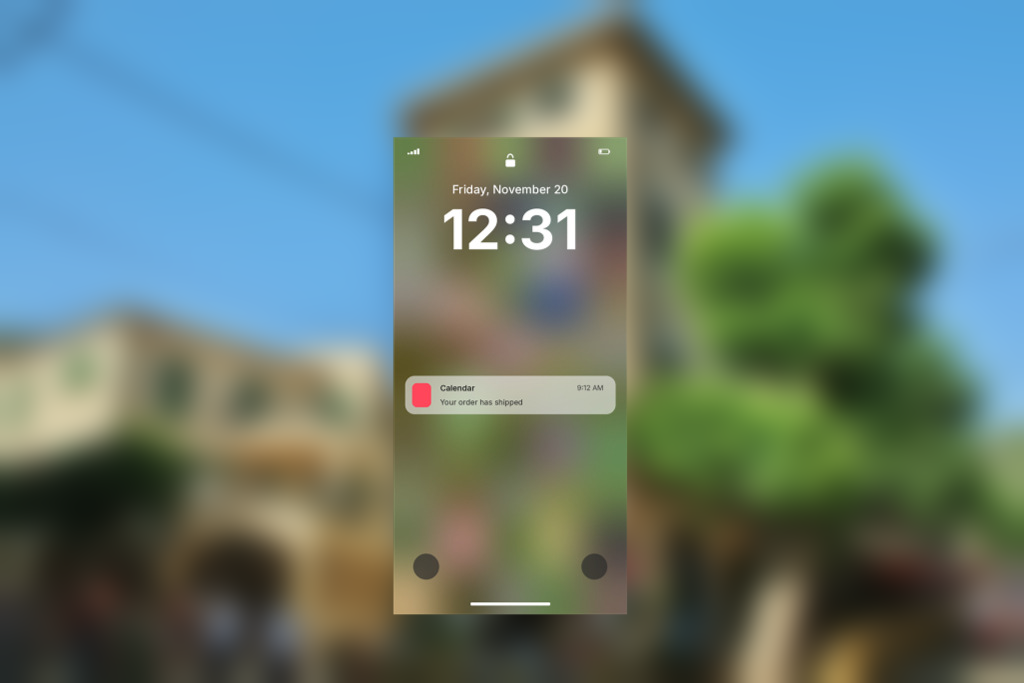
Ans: {"hour": 12, "minute": 31}
